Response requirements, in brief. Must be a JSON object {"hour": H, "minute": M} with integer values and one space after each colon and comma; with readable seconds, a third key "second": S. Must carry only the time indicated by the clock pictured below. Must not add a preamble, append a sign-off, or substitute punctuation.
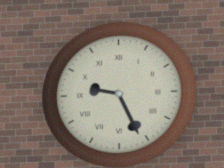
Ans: {"hour": 9, "minute": 26}
